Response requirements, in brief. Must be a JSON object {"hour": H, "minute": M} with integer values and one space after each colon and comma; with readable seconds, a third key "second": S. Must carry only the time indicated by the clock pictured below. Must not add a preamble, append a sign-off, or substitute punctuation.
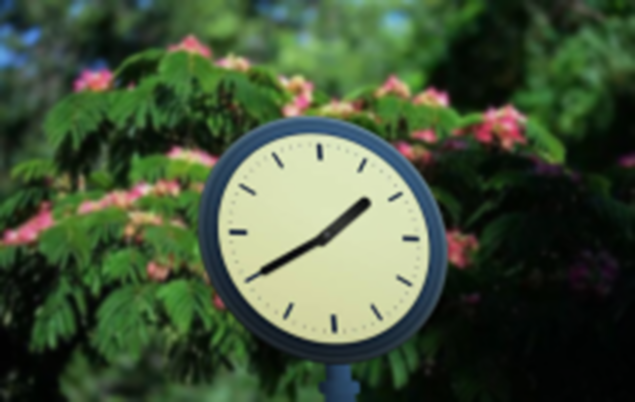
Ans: {"hour": 1, "minute": 40}
